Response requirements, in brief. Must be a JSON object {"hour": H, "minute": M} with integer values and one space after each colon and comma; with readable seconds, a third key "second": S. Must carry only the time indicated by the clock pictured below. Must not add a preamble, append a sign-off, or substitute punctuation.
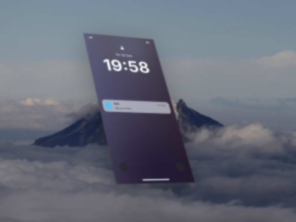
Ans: {"hour": 19, "minute": 58}
